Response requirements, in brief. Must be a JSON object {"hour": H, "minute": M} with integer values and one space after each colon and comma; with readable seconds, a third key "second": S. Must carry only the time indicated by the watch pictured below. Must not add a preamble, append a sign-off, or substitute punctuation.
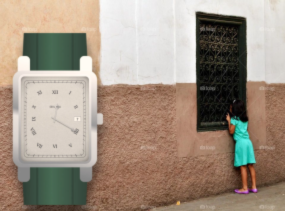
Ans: {"hour": 12, "minute": 20}
